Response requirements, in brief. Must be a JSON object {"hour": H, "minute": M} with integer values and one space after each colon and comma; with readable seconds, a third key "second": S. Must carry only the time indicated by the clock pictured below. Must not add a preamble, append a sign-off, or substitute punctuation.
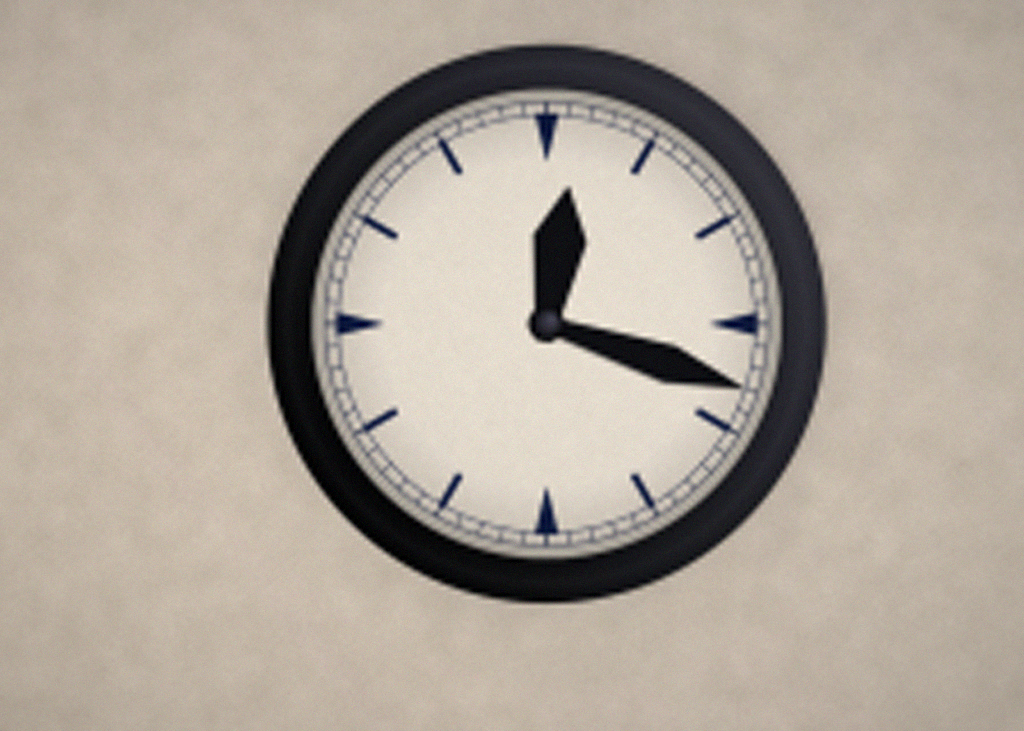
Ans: {"hour": 12, "minute": 18}
